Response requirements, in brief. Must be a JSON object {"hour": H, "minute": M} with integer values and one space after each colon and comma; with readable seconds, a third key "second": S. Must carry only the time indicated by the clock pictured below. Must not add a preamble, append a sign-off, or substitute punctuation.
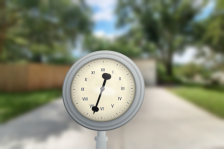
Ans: {"hour": 12, "minute": 33}
